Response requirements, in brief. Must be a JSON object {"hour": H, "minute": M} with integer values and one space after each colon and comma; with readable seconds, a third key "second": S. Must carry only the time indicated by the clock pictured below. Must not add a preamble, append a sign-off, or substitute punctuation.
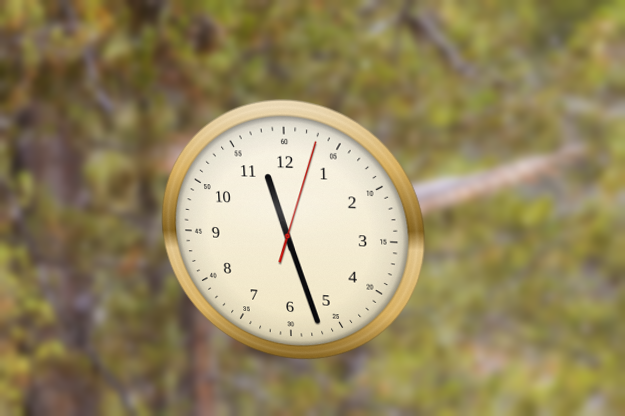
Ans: {"hour": 11, "minute": 27, "second": 3}
